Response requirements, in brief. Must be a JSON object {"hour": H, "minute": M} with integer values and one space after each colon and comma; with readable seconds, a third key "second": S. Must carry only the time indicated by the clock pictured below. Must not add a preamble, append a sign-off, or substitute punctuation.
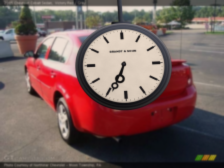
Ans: {"hour": 6, "minute": 34}
